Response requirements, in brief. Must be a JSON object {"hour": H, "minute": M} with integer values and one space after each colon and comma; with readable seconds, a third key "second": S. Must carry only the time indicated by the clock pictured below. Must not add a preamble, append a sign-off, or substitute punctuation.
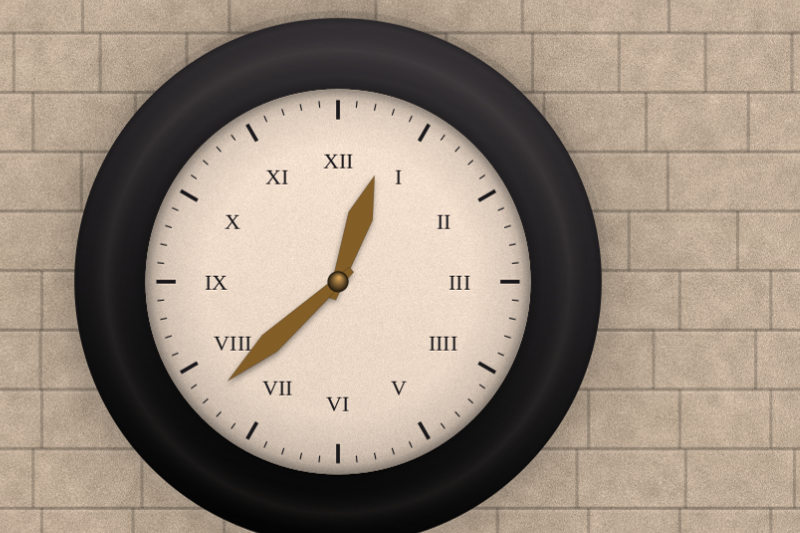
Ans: {"hour": 12, "minute": 38}
